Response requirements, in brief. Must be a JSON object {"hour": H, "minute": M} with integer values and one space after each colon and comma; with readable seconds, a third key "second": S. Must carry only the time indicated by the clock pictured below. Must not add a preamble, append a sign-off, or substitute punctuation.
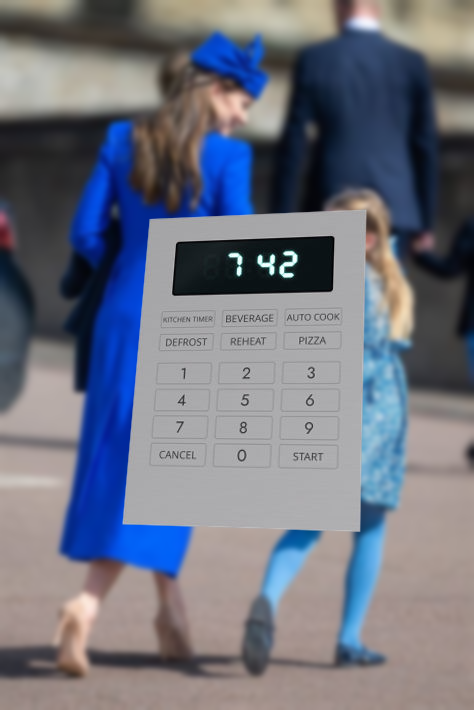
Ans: {"hour": 7, "minute": 42}
